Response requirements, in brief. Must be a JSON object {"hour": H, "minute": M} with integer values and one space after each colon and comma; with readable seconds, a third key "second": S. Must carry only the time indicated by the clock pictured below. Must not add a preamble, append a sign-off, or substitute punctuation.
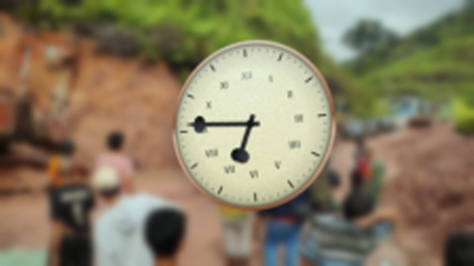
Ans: {"hour": 6, "minute": 46}
